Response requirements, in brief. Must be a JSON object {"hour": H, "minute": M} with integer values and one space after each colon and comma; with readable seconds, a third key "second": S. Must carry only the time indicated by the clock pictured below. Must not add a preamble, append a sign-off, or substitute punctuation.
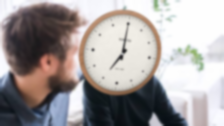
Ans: {"hour": 7, "minute": 0}
